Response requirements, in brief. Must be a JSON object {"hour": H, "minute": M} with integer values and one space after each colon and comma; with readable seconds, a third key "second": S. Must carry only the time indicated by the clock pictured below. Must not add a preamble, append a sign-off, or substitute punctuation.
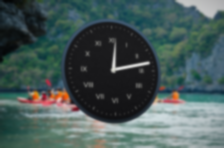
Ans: {"hour": 12, "minute": 13}
